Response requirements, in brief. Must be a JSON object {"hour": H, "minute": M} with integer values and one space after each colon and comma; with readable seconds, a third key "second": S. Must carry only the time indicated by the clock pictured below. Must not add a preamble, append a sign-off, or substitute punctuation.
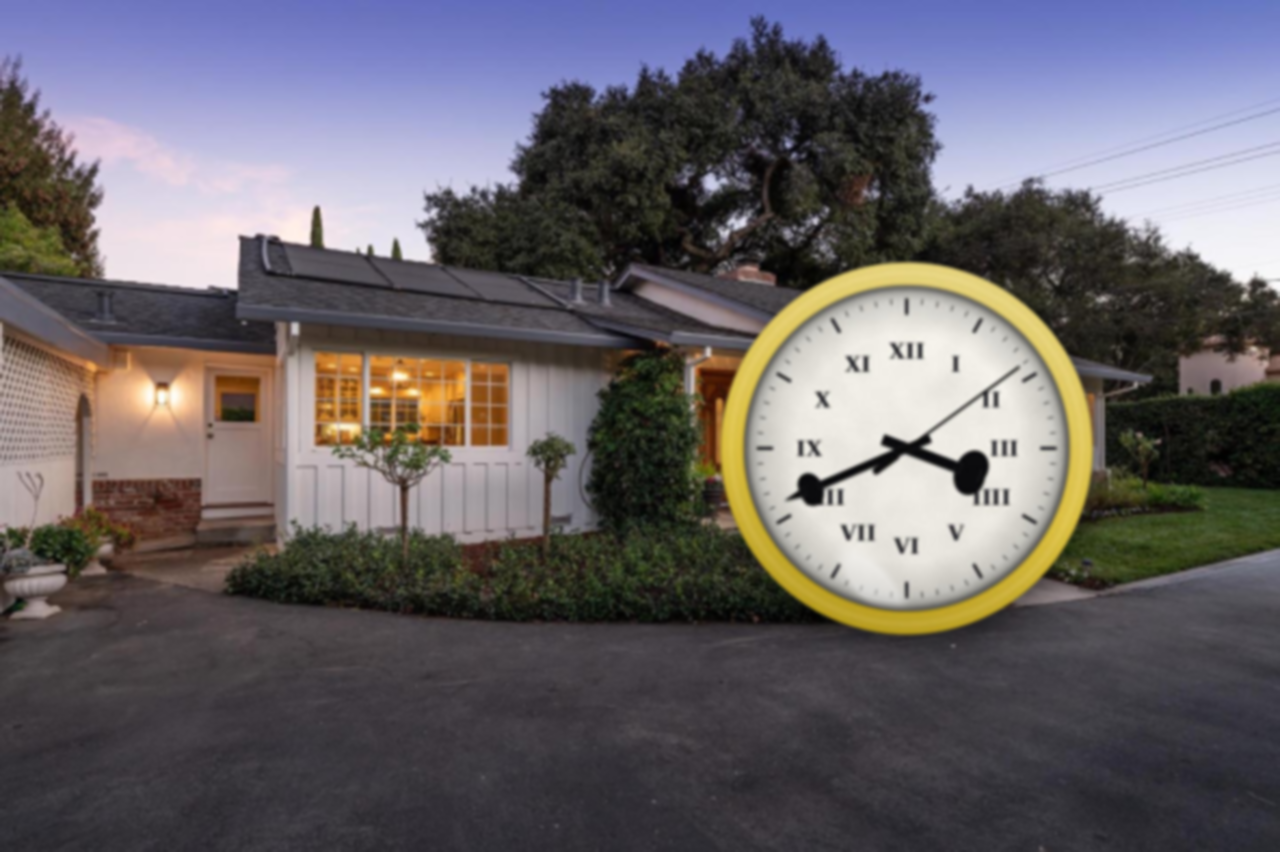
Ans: {"hour": 3, "minute": 41, "second": 9}
